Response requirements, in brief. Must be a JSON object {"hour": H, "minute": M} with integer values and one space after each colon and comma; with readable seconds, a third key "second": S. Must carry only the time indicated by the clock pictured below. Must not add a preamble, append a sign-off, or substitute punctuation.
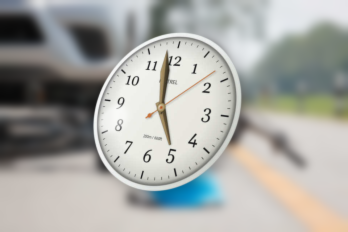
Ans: {"hour": 4, "minute": 58, "second": 8}
